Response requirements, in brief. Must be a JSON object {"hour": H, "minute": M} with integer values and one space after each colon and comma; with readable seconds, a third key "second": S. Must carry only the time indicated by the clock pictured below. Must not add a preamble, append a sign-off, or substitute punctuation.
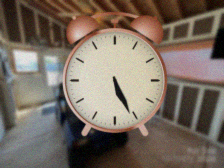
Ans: {"hour": 5, "minute": 26}
